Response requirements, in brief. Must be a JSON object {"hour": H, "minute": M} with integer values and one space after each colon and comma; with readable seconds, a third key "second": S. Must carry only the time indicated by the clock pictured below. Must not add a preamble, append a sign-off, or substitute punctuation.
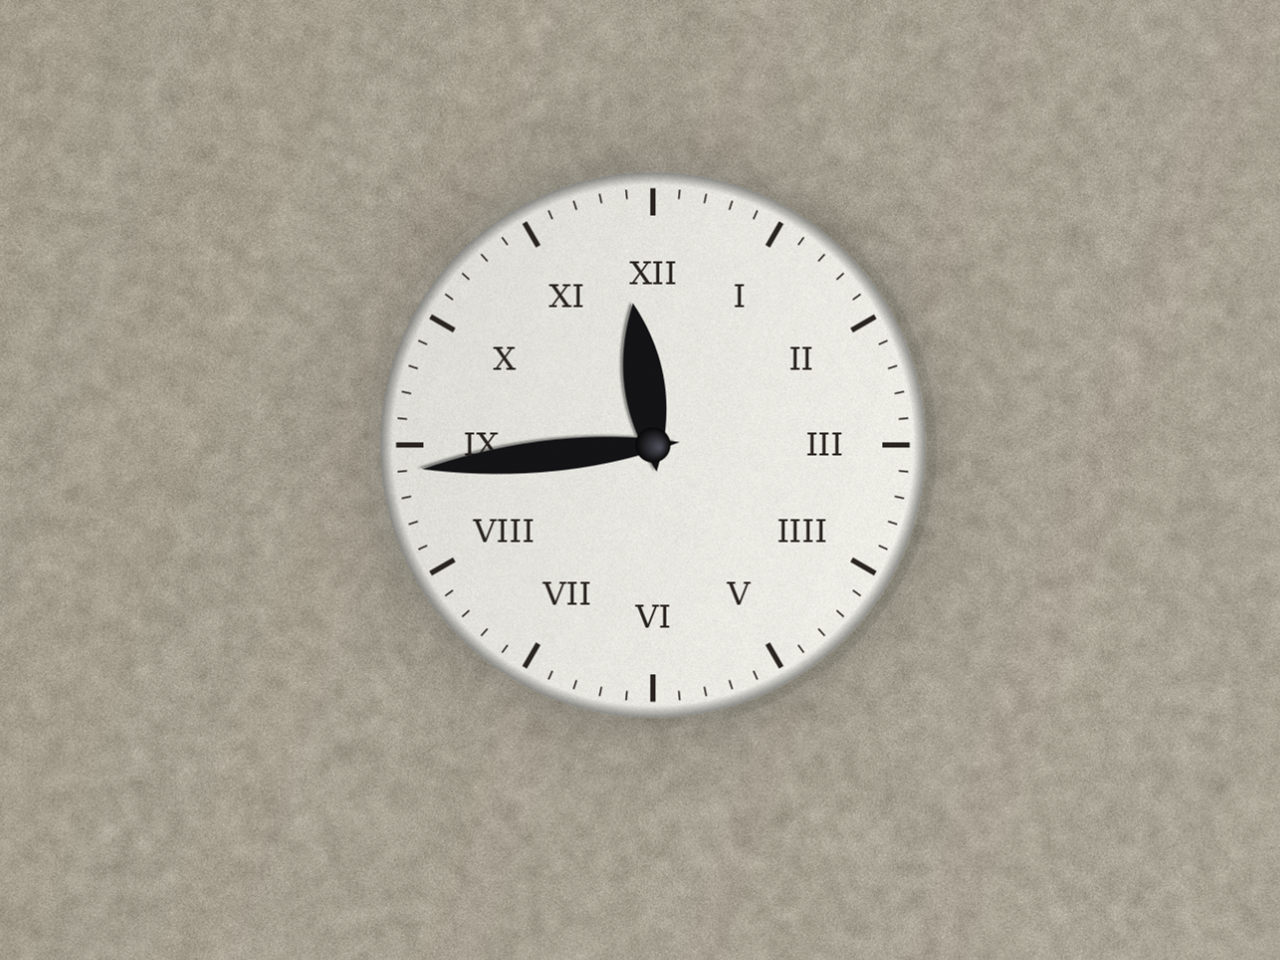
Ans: {"hour": 11, "minute": 44}
